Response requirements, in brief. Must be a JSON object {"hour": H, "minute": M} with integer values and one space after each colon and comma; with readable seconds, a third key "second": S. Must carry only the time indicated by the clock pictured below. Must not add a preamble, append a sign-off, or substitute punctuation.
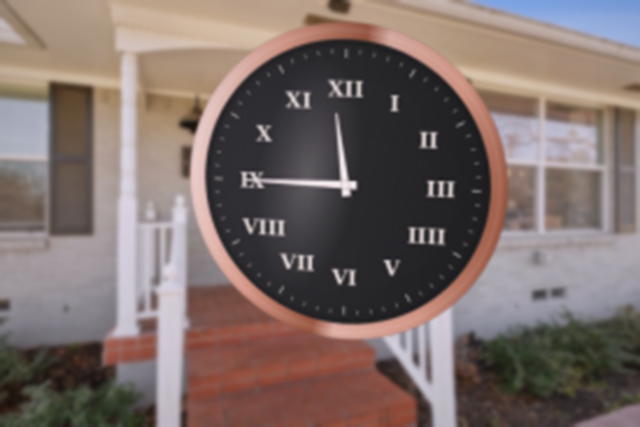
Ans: {"hour": 11, "minute": 45}
